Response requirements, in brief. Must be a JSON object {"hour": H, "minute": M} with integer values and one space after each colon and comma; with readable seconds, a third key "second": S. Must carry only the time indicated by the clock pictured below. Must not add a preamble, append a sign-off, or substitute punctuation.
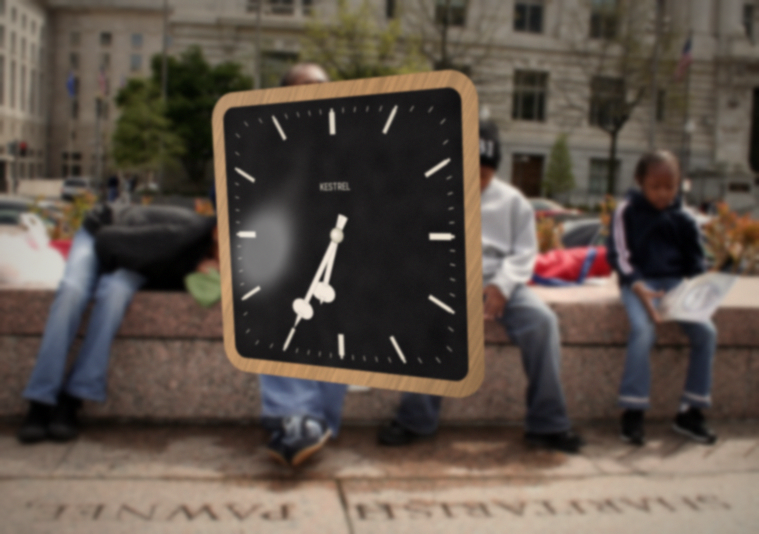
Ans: {"hour": 6, "minute": 35}
